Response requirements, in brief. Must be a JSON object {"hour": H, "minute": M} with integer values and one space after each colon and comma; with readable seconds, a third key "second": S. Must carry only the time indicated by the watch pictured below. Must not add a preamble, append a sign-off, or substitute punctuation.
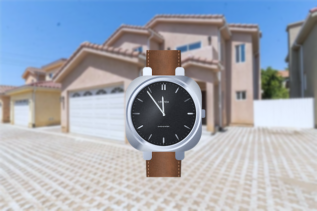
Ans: {"hour": 11, "minute": 54}
